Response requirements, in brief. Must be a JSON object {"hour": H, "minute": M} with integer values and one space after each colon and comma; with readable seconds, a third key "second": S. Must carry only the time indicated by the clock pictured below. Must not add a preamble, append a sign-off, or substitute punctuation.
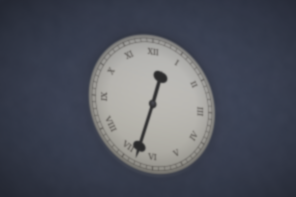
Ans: {"hour": 12, "minute": 33}
